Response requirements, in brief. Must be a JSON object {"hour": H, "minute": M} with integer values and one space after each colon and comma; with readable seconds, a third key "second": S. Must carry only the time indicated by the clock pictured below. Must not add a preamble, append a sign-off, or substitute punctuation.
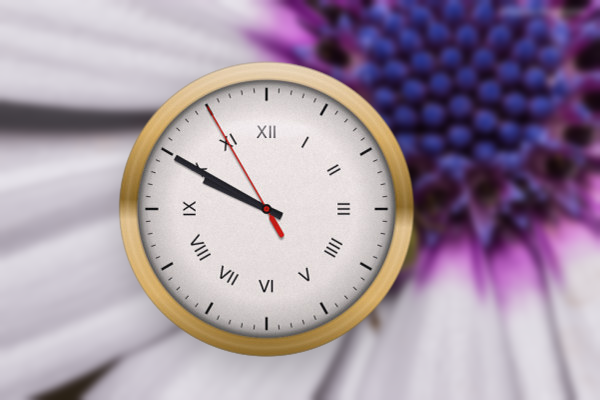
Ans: {"hour": 9, "minute": 49, "second": 55}
